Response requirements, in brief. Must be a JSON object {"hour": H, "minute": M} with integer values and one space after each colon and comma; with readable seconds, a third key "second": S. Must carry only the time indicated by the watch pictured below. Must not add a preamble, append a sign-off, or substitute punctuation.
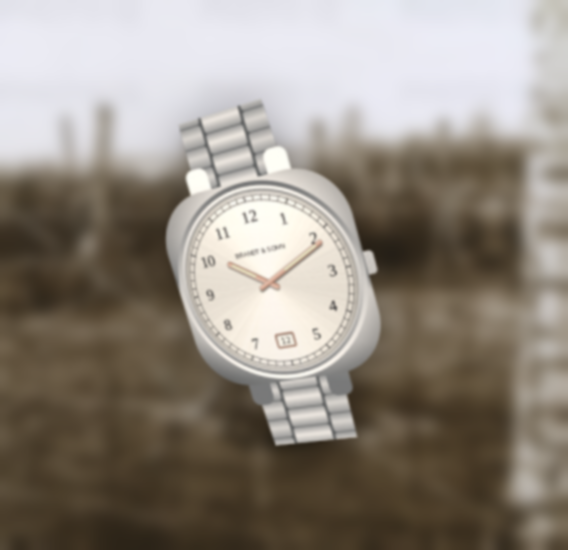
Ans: {"hour": 10, "minute": 11}
